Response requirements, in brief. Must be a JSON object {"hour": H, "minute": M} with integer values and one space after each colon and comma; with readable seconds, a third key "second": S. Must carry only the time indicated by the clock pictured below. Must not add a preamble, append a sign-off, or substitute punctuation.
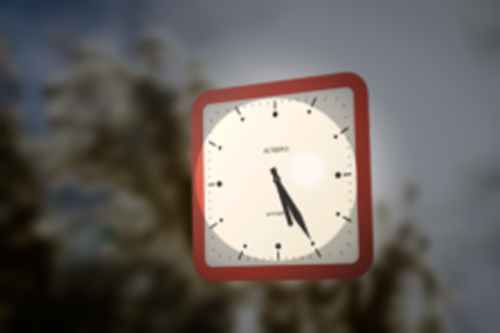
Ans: {"hour": 5, "minute": 25}
